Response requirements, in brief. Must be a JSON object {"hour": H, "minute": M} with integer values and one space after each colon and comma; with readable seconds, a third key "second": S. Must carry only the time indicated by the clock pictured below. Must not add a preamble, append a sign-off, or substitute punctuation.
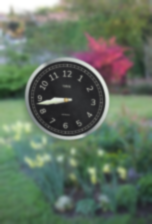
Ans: {"hour": 8, "minute": 43}
